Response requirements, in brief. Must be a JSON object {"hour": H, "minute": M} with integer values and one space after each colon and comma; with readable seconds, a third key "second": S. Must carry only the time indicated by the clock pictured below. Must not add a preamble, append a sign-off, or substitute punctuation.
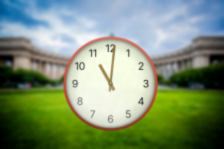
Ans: {"hour": 11, "minute": 1}
